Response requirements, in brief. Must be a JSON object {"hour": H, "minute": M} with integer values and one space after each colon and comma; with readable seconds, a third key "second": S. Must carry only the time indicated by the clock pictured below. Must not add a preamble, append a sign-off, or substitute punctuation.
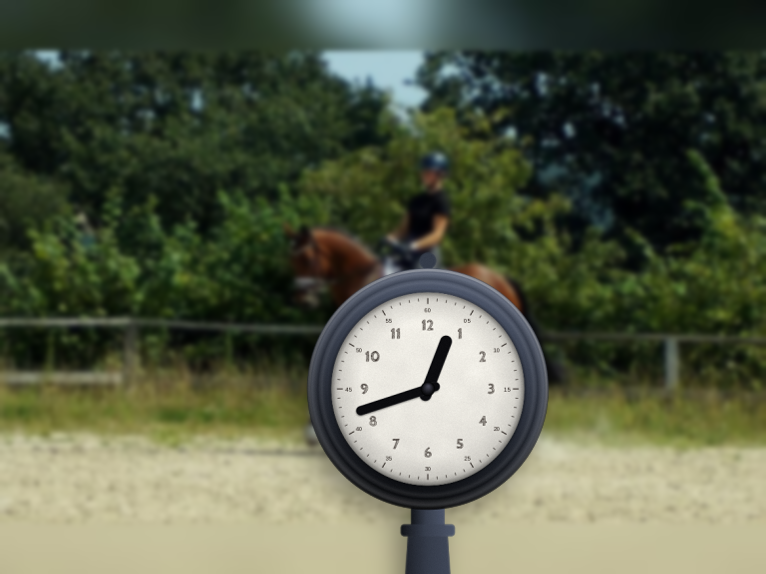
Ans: {"hour": 12, "minute": 42}
